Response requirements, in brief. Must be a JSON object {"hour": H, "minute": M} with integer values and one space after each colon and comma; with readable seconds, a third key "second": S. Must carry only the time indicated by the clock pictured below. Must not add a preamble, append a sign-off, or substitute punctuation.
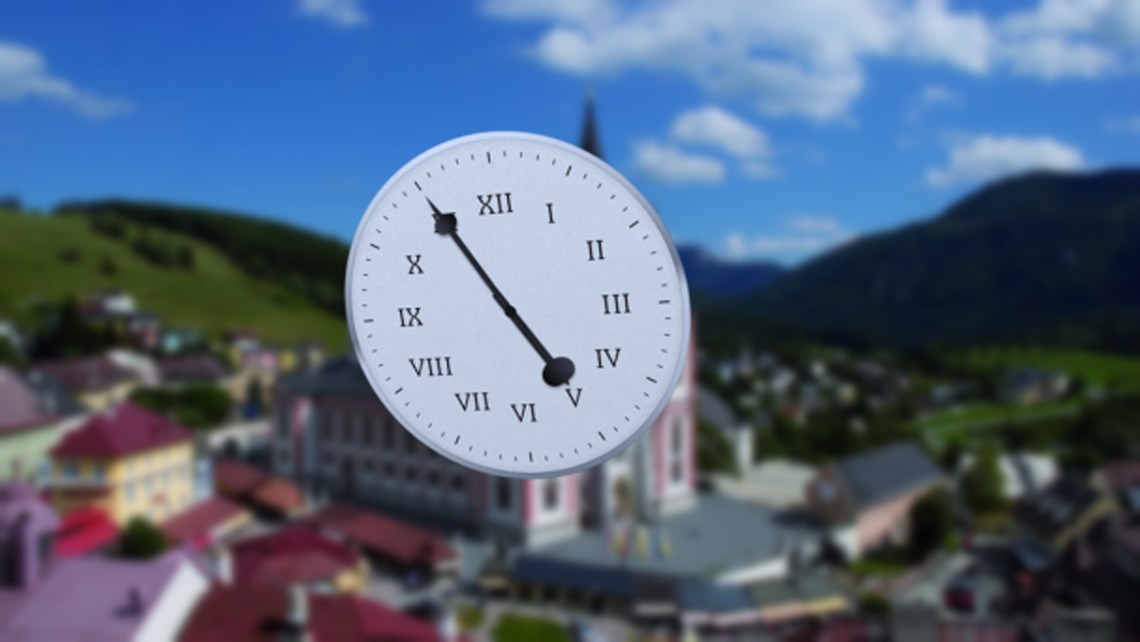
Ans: {"hour": 4, "minute": 55}
